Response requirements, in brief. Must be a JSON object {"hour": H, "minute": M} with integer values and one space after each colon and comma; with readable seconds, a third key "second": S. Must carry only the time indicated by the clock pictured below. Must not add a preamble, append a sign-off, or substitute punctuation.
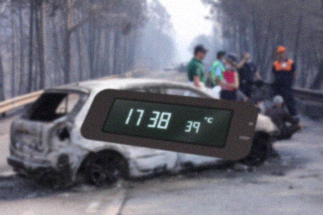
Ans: {"hour": 17, "minute": 38}
